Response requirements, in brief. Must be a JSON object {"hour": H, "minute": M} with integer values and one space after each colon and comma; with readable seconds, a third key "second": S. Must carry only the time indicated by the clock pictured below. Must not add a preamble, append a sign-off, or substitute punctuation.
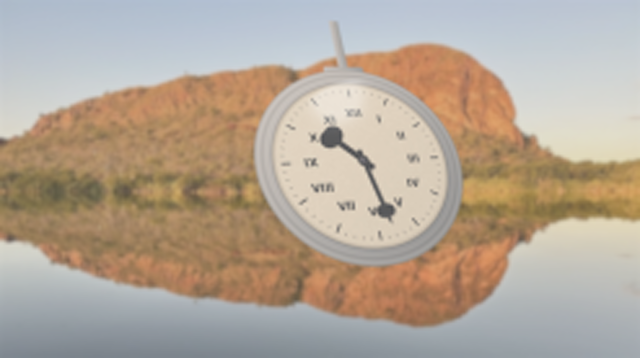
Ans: {"hour": 10, "minute": 28}
